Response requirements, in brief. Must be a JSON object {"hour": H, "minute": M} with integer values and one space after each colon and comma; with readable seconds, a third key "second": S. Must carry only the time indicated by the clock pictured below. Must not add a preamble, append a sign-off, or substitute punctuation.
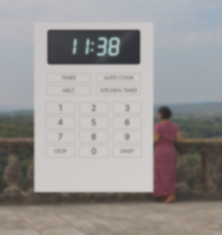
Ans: {"hour": 11, "minute": 38}
